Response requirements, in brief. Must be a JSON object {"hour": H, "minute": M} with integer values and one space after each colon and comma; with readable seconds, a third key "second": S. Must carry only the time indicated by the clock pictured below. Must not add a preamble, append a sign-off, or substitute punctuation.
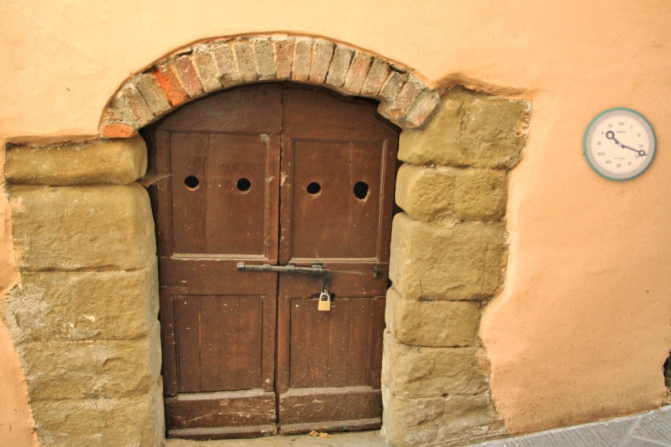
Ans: {"hour": 10, "minute": 18}
